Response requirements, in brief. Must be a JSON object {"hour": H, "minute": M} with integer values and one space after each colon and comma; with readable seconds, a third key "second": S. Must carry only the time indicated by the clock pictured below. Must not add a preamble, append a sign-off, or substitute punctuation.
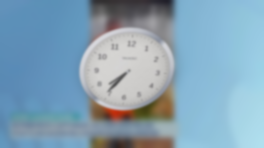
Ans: {"hour": 7, "minute": 36}
